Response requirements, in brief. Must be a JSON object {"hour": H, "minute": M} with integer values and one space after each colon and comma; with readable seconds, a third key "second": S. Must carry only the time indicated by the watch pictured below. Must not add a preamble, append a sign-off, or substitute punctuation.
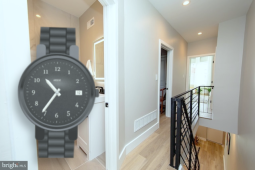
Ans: {"hour": 10, "minute": 36}
